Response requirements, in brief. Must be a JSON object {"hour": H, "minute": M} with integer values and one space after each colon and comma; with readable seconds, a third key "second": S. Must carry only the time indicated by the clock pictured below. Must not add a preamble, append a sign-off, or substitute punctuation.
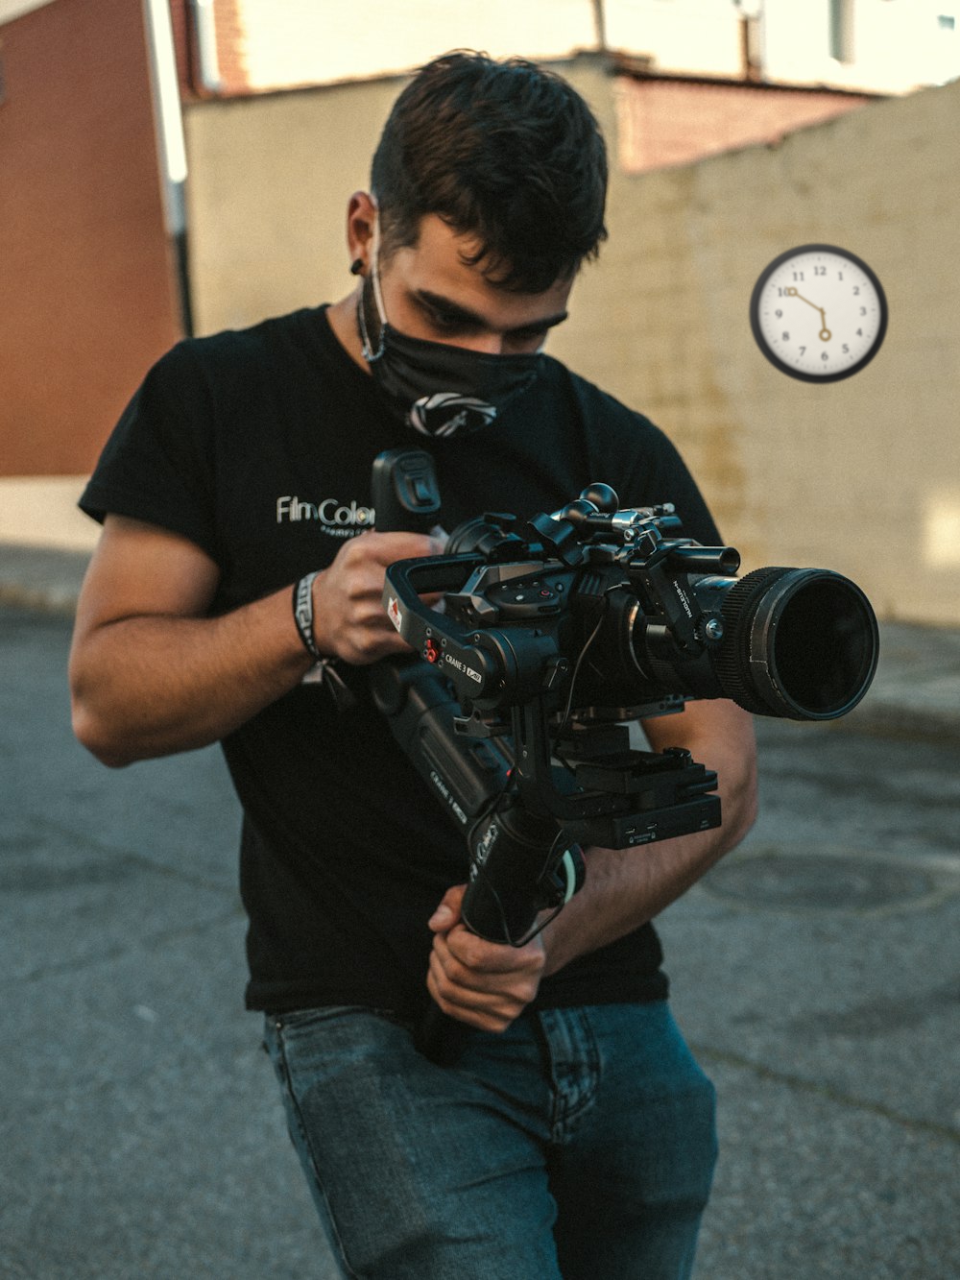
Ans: {"hour": 5, "minute": 51}
